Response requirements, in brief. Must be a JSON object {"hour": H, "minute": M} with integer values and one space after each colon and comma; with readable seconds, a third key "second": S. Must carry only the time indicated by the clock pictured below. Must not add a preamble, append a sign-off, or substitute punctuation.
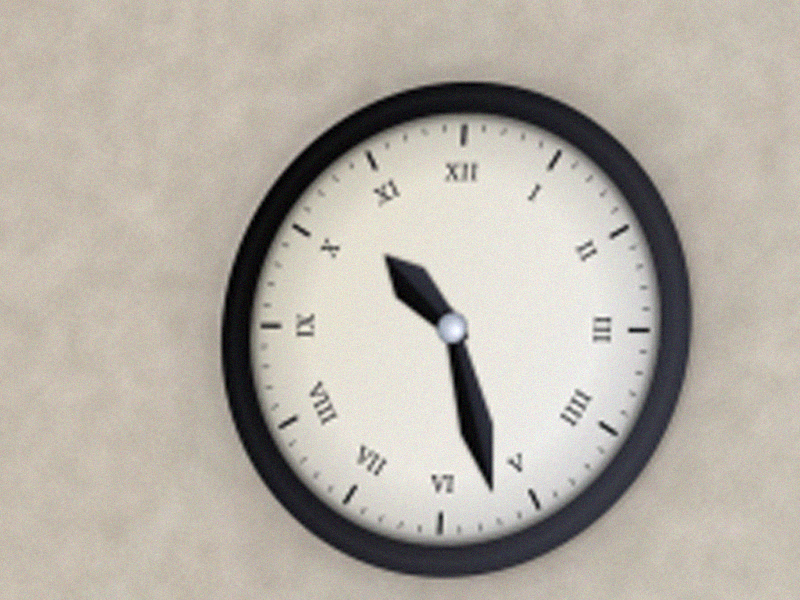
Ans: {"hour": 10, "minute": 27}
